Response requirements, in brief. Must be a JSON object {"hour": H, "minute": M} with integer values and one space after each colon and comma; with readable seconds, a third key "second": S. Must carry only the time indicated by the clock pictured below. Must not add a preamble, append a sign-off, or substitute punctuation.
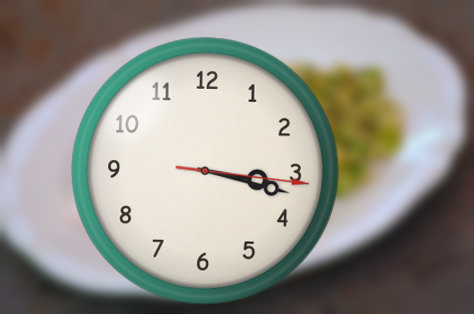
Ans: {"hour": 3, "minute": 17, "second": 16}
